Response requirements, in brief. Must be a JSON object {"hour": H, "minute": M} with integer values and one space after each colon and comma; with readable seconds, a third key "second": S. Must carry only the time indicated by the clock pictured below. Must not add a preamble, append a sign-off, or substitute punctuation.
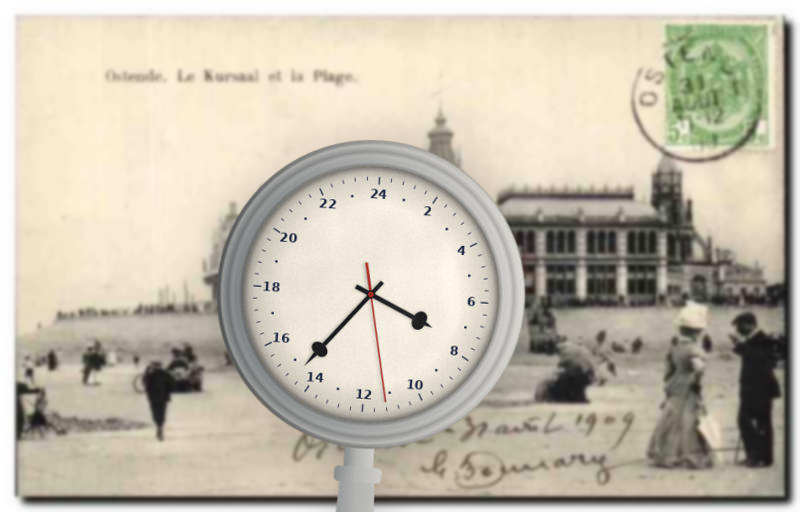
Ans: {"hour": 7, "minute": 36, "second": 28}
